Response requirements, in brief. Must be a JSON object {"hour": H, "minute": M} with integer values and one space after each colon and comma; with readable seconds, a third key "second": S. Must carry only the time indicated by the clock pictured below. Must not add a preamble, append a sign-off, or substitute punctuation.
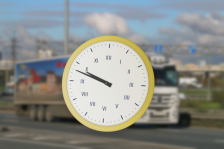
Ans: {"hour": 9, "minute": 48}
